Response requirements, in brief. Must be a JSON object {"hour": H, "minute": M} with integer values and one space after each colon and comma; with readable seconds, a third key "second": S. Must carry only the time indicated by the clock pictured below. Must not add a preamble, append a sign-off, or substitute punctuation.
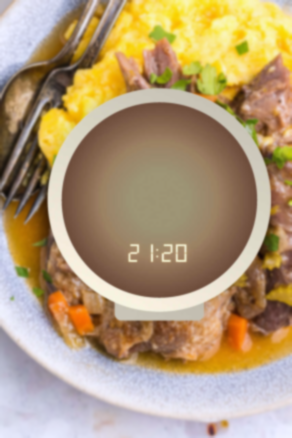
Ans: {"hour": 21, "minute": 20}
